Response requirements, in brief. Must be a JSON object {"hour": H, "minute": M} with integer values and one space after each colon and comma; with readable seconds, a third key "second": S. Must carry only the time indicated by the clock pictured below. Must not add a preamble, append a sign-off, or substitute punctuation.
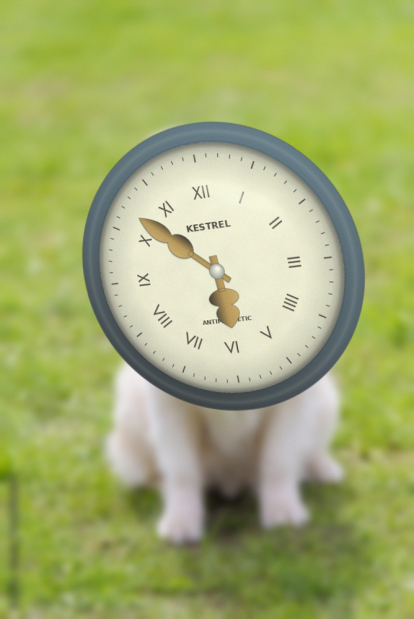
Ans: {"hour": 5, "minute": 52}
